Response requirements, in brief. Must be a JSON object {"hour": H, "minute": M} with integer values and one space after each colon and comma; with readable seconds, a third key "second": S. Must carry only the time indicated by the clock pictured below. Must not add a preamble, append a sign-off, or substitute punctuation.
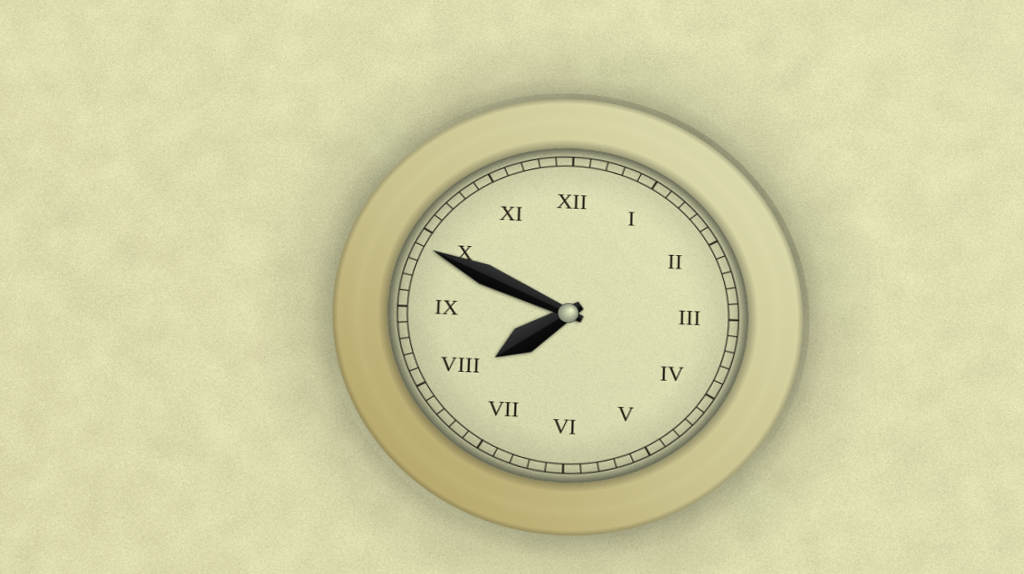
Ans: {"hour": 7, "minute": 49}
